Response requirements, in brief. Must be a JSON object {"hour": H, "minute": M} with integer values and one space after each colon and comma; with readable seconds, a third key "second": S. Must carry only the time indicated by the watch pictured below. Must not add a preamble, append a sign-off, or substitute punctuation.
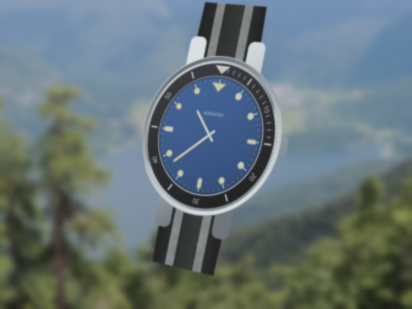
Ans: {"hour": 10, "minute": 38}
